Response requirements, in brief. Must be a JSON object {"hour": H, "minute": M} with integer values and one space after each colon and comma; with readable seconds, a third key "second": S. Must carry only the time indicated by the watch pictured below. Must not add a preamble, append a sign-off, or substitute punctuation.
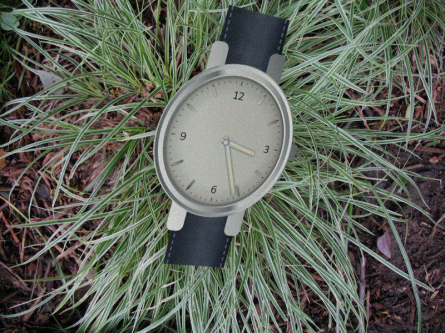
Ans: {"hour": 3, "minute": 26}
